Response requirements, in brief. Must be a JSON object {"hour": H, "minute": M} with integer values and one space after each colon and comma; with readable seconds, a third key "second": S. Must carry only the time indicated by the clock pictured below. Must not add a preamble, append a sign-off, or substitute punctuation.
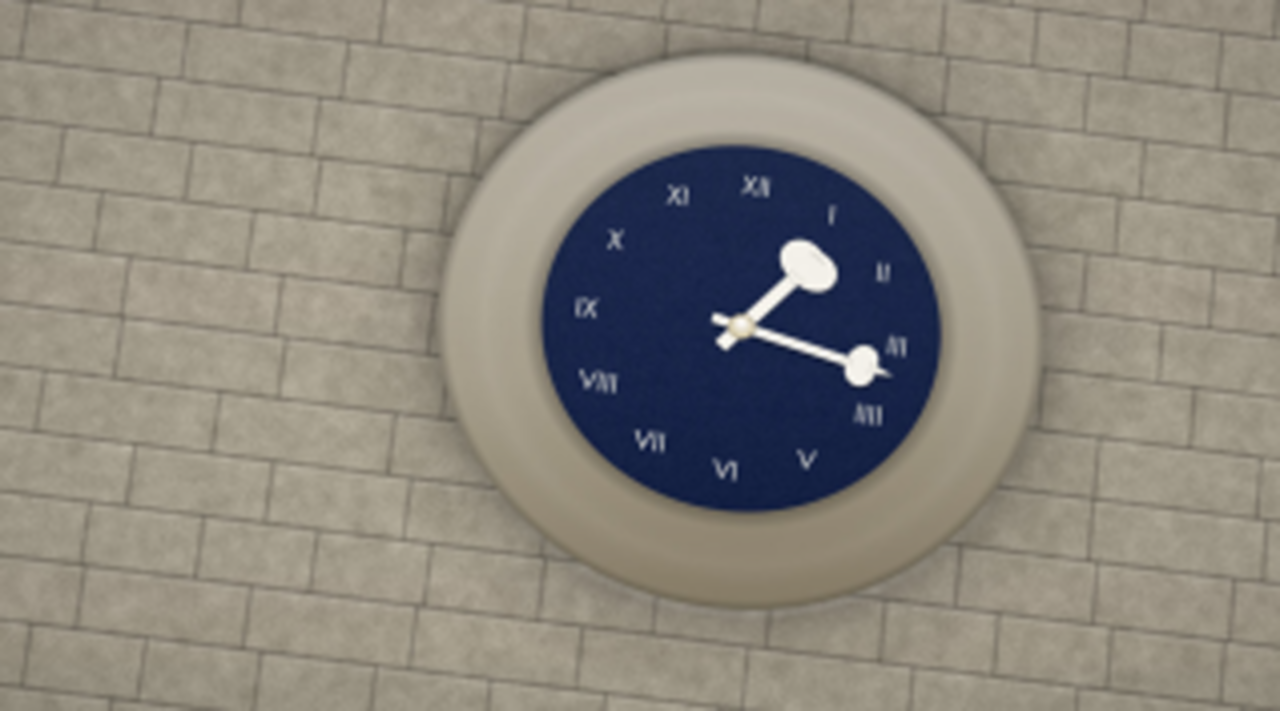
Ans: {"hour": 1, "minute": 17}
